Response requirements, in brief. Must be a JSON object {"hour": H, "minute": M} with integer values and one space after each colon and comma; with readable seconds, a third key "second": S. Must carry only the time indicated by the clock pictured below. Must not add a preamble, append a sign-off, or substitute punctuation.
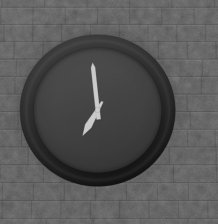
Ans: {"hour": 6, "minute": 59}
